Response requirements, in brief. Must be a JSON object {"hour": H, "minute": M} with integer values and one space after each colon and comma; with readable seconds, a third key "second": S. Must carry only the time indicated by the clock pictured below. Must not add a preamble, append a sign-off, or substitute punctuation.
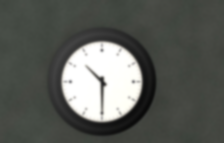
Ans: {"hour": 10, "minute": 30}
